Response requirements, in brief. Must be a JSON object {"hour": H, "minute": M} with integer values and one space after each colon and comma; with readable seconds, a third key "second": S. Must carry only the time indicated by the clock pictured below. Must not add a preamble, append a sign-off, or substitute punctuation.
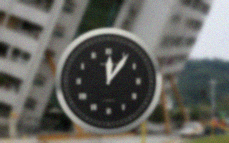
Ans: {"hour": 12, "minute": 6}
